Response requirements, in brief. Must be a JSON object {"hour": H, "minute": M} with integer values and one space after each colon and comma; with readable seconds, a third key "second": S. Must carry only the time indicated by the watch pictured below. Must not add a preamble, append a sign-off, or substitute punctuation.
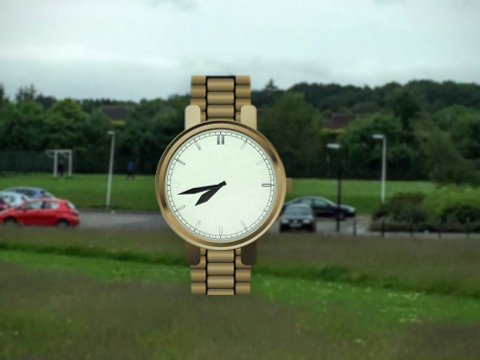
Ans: {"hour": 7, "minute": 43}
